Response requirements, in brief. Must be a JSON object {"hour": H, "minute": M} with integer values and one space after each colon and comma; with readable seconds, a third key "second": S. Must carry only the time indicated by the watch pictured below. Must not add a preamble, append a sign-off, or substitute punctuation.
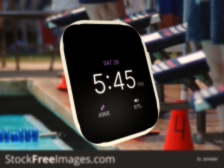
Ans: {"hour": 5, "minute": 45}
